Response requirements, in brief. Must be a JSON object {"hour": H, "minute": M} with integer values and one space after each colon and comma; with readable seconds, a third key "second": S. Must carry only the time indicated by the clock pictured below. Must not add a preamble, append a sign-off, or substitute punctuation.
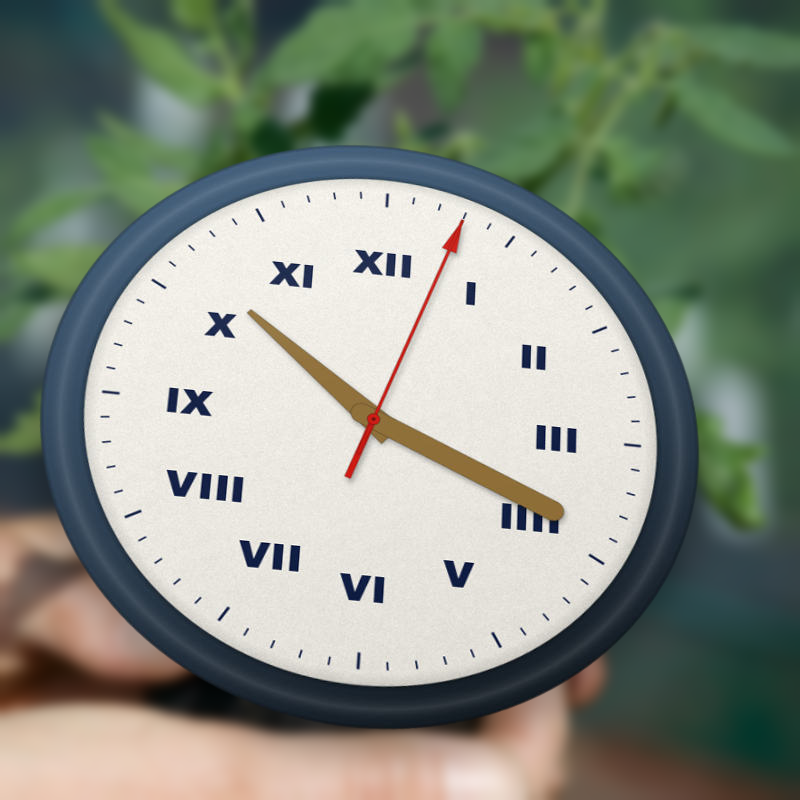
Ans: {"hour": 10, "minute": 19, "second": 3}
